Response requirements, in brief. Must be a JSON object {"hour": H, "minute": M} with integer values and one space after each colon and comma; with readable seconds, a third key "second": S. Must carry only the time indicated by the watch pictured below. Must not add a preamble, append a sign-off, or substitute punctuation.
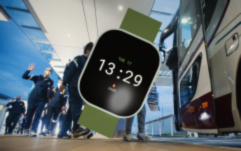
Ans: {"hour": 13, "minute": 29}
